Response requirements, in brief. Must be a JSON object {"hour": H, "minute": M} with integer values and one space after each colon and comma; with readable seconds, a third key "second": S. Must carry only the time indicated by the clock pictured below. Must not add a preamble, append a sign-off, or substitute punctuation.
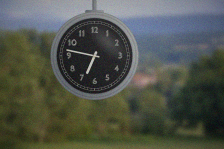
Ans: {"hour": 6, "minute": 47}
